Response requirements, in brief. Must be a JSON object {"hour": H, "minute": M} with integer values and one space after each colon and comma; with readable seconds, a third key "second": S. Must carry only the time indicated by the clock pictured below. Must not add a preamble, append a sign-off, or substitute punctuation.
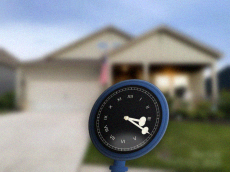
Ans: {"hour": 3, "minute": 20}
